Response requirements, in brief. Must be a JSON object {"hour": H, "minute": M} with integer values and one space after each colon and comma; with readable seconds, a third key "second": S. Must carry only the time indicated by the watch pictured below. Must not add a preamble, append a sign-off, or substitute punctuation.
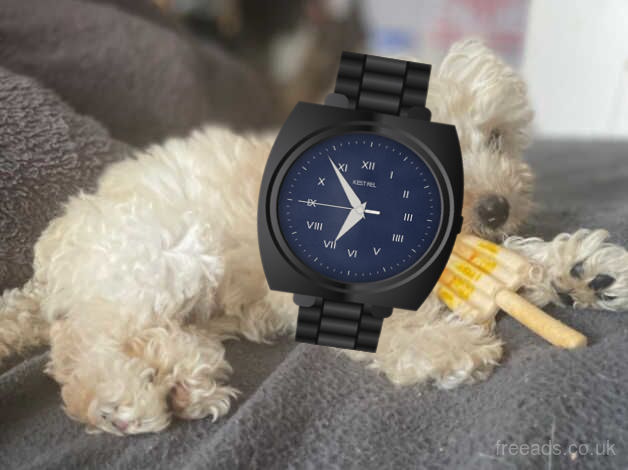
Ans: {"hour": 6, "minute": 53, "second": 45}
